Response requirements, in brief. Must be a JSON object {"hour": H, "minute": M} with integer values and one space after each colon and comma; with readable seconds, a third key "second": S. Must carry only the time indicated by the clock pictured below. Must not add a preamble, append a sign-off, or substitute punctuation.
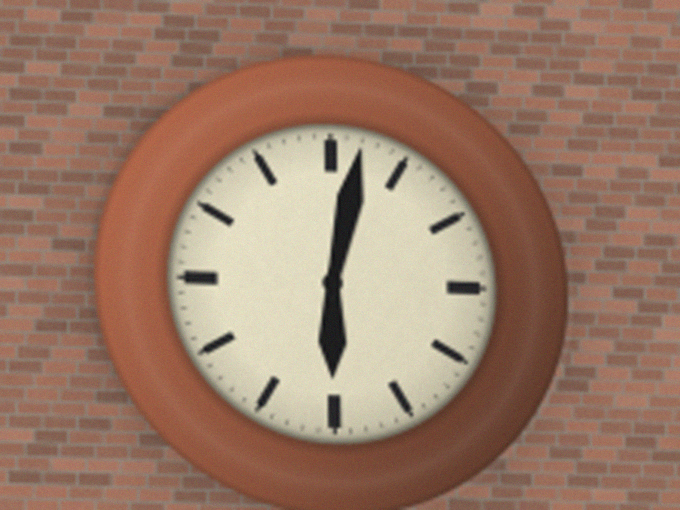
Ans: {"hour": 6, "minute": 2}
